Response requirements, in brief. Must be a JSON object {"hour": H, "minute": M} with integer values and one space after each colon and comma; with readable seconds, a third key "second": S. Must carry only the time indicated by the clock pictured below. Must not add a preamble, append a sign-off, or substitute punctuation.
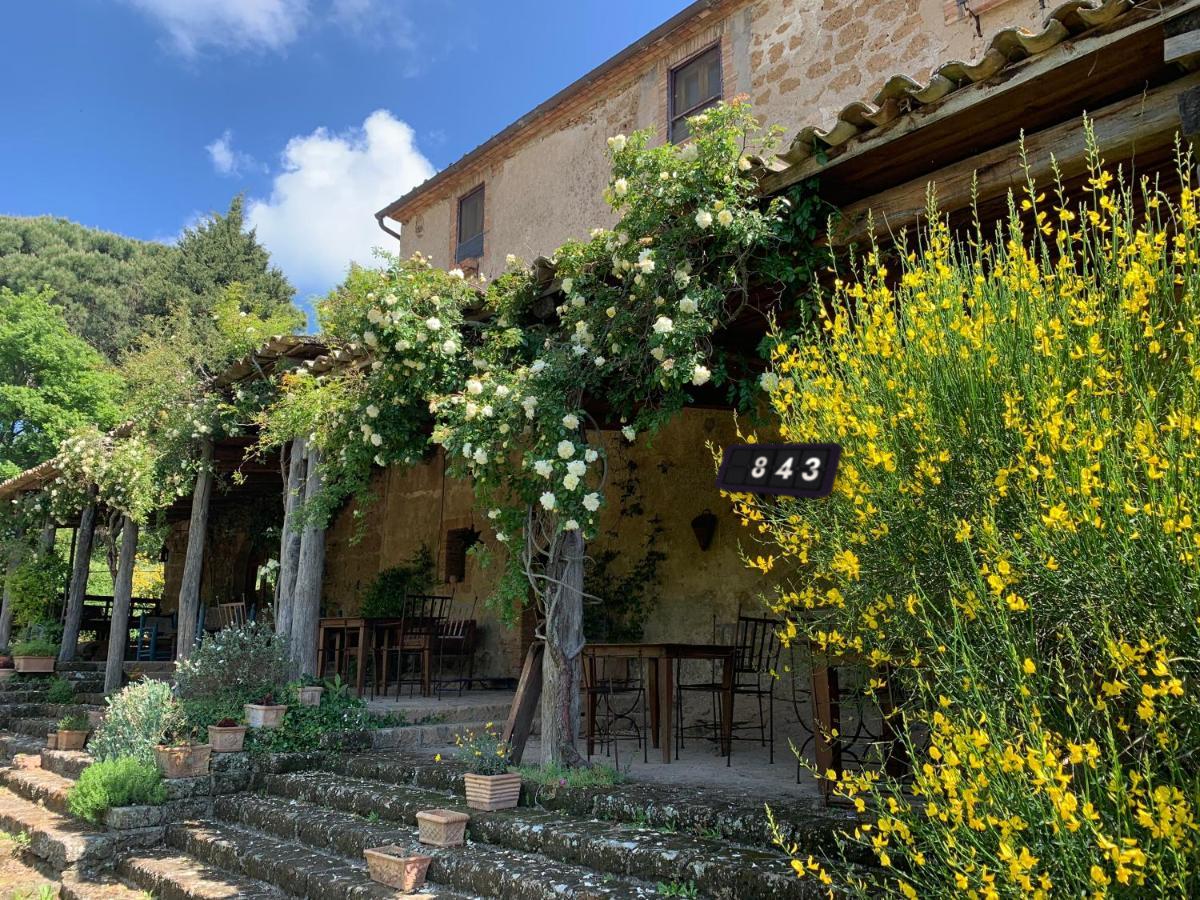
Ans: {"hour": 8, "minute": 43}
